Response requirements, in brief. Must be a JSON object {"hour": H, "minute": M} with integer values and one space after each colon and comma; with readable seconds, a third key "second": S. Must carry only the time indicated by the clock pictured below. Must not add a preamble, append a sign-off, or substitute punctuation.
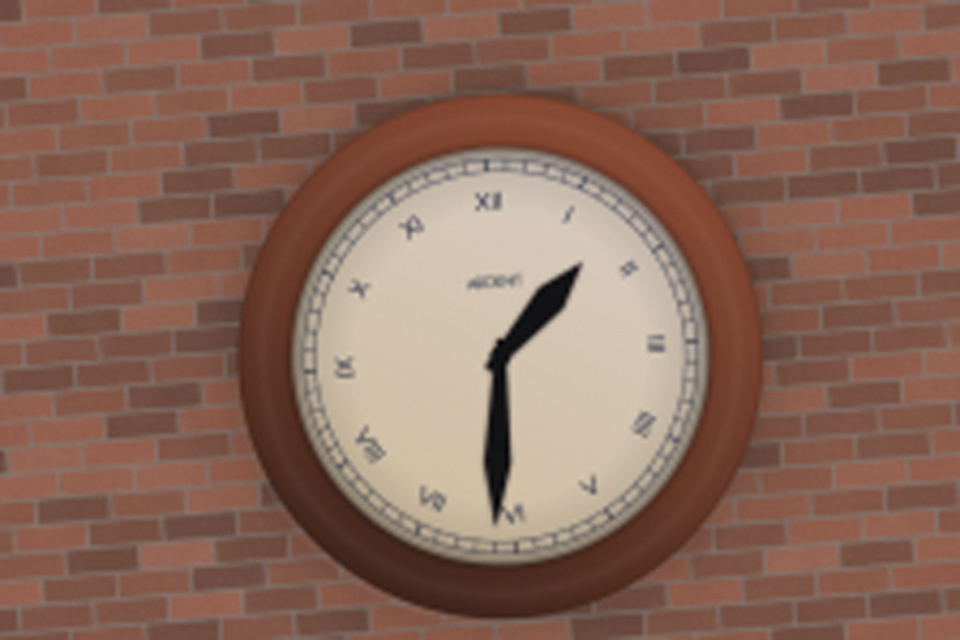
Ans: {"hour": 1, "minute": 31}
